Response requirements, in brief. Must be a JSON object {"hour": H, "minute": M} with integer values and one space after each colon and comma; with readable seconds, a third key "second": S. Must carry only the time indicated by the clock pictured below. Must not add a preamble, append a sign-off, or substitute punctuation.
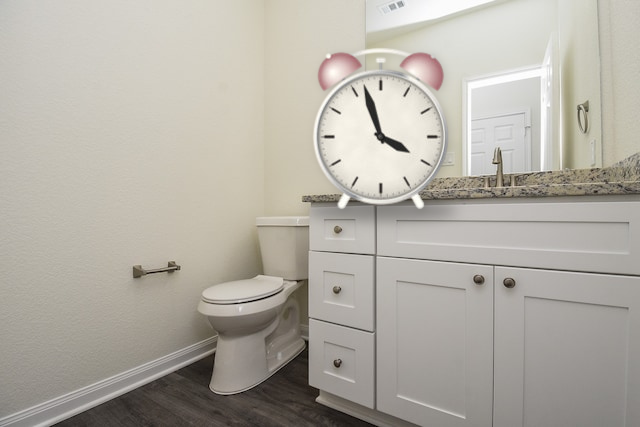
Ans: {"hour": 3, "minute": 57}
